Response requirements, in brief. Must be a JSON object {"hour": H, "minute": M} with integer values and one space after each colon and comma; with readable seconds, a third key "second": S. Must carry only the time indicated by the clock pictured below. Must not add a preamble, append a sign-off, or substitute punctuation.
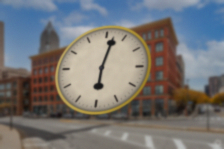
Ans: {"hour": 6, "minute": 2}
